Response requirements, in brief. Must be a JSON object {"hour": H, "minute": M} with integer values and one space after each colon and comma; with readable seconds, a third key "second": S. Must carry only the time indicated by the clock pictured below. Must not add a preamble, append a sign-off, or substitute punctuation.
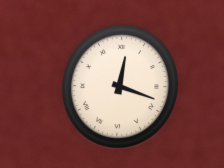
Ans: {"hour": 12, "minute": 18}
